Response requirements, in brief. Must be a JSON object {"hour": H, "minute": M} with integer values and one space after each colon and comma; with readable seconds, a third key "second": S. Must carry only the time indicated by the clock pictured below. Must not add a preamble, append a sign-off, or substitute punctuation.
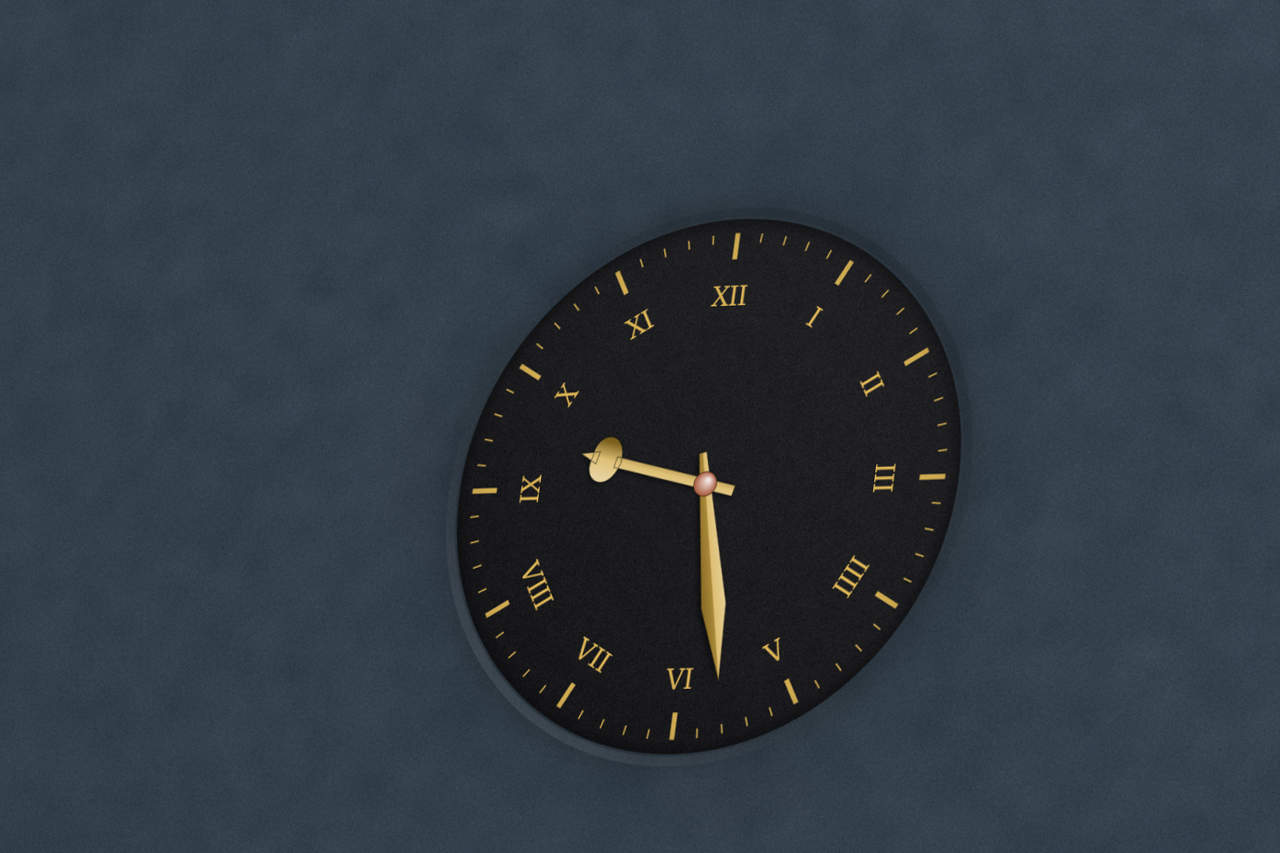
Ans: {"hour": 9, "minute": 28}
